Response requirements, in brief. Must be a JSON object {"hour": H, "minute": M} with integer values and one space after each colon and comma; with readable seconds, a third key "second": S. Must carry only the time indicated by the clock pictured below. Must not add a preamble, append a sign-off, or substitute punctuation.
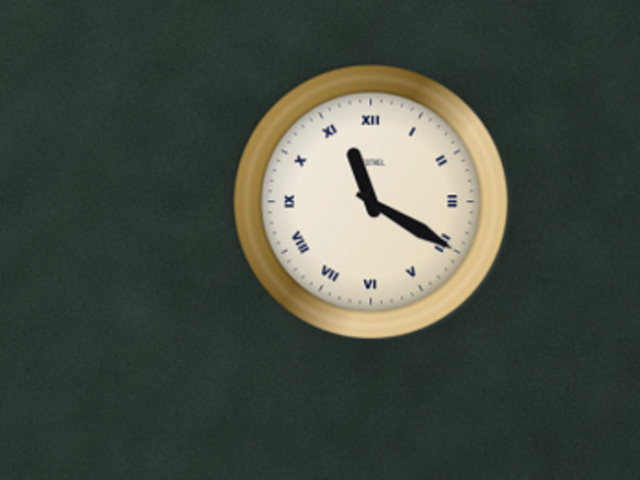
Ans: {"hour": 11, "minute": 20}
